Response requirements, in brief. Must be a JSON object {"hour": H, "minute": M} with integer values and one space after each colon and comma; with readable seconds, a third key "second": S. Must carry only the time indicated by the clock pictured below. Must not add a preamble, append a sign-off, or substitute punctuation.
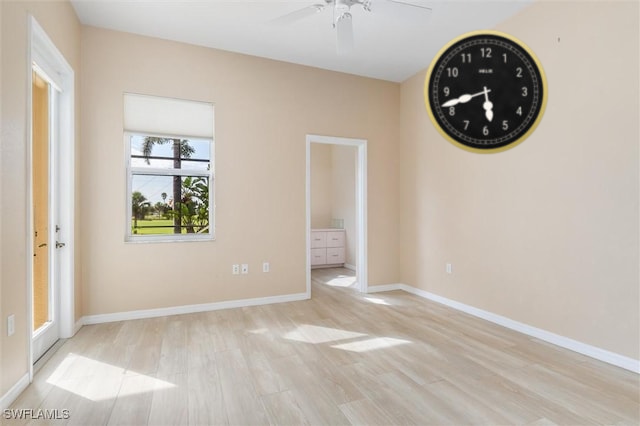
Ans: {"hour": 5, "minute": 42}
